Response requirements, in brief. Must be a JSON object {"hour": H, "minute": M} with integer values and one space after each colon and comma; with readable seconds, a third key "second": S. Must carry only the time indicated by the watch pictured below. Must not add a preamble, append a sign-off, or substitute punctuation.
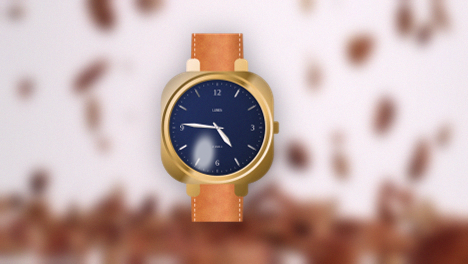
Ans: {"hour": 4, "minute": 46}
